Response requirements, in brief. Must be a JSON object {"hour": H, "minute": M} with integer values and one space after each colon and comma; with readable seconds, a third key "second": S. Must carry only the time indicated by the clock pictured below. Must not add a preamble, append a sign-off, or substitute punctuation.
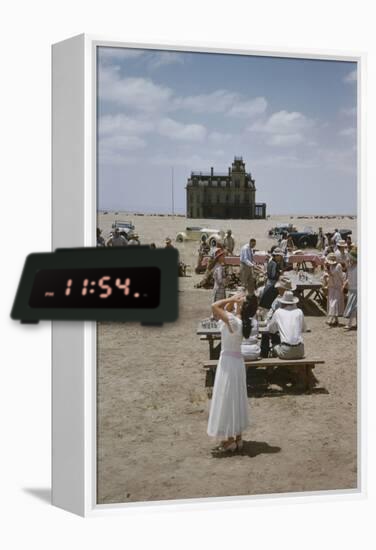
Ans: {"hour": 11, "minute": 54}
